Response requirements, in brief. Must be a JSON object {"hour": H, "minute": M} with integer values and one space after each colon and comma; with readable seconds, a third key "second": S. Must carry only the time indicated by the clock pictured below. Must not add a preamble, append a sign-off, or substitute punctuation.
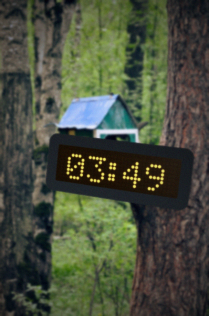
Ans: {"hour": 3, "minute": 49}
